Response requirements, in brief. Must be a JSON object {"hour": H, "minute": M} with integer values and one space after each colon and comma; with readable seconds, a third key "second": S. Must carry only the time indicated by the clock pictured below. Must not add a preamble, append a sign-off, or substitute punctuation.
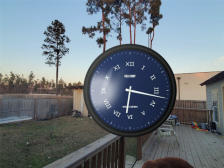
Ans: {"hour": 6, "minute": 17}
